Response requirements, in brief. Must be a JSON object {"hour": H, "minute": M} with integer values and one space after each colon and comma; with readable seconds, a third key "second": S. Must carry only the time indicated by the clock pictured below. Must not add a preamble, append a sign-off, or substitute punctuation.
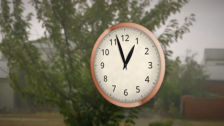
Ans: {"hour": 12, "minute": 57}
